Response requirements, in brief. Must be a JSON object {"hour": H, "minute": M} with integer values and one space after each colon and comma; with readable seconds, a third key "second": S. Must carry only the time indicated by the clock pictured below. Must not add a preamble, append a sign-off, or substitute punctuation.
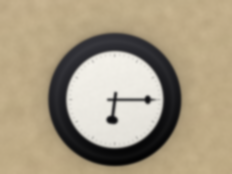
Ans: {"hour": 6, "minute": 15}
